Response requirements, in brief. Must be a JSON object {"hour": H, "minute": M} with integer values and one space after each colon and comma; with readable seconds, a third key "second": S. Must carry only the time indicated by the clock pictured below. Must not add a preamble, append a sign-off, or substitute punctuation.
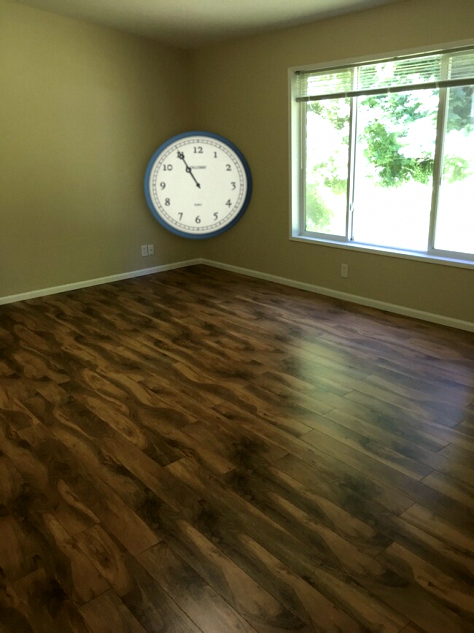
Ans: {"hour": 10, "minute": 55}
